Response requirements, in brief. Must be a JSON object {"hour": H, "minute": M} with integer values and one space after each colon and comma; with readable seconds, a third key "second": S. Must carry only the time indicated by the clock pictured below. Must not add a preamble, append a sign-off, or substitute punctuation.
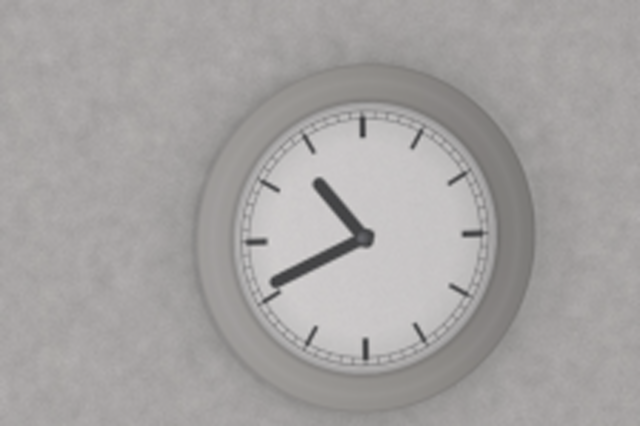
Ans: {"hour": 10, "minute": 41}
